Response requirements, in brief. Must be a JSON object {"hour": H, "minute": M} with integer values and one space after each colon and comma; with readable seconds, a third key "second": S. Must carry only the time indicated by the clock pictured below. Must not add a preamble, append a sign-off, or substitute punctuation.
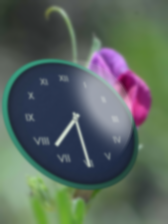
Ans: {"hour": 7, "minute": 30}
